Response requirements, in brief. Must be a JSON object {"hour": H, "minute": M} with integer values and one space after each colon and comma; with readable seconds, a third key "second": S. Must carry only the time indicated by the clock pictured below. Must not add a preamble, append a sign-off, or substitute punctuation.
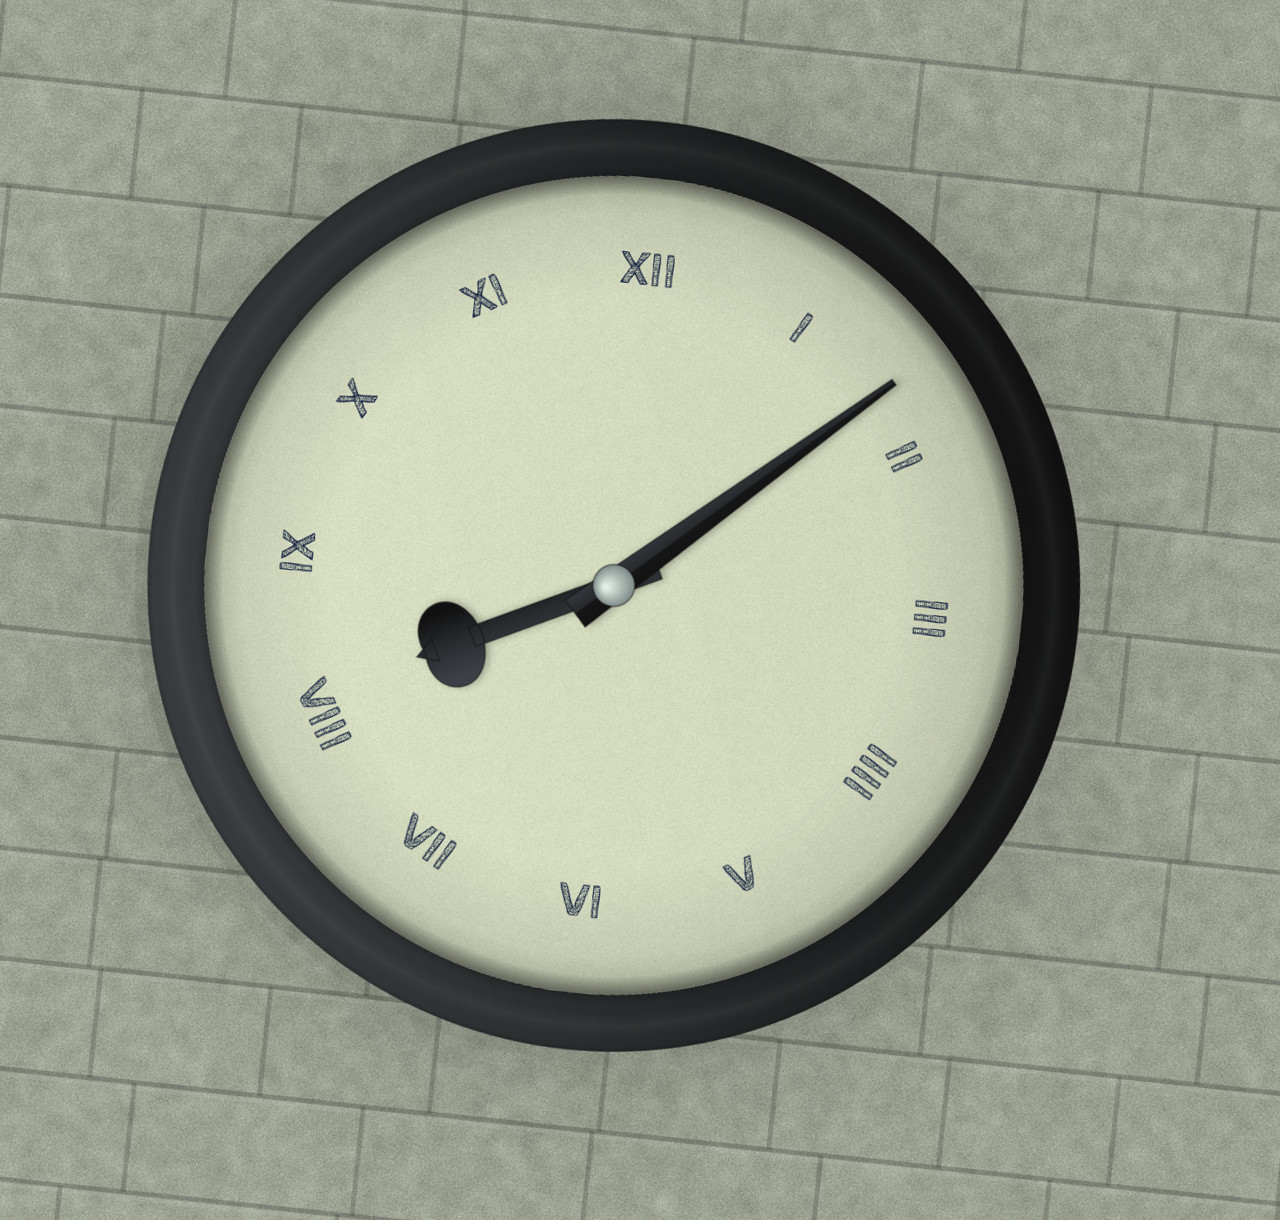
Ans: {"hour": 8, "minute": 8}
